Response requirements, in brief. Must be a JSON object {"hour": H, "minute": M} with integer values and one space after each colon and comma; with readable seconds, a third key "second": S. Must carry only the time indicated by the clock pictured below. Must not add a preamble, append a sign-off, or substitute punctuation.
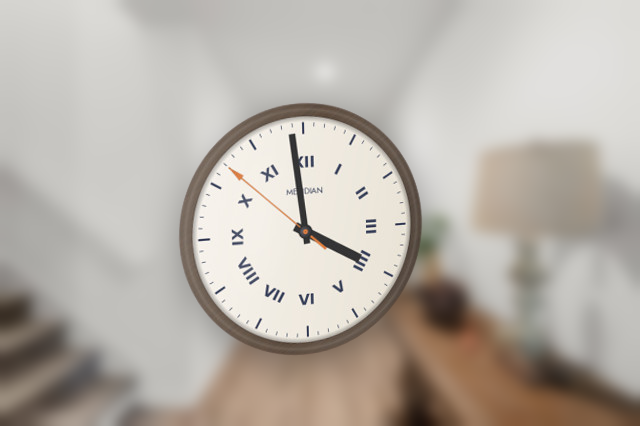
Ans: {"hour": 3, "minute": 58, "second": 52}
